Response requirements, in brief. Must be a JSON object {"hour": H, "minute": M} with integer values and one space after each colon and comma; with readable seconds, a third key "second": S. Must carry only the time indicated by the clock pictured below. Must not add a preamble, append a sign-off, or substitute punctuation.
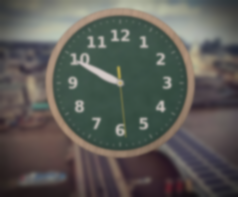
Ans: {"hour": 9, "minute": 49, "second": 29}
